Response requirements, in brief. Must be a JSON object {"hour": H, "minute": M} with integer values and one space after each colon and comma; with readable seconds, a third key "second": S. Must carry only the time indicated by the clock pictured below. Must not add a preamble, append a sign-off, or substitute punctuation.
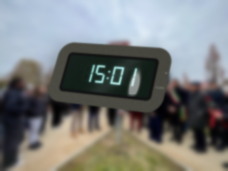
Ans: {"hour": 15, "minute": 1}
